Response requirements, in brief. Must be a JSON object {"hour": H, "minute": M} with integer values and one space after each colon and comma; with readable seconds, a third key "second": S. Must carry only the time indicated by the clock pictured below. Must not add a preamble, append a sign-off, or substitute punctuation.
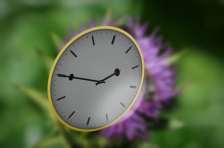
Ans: {"hour": 1, "minute": 45}
